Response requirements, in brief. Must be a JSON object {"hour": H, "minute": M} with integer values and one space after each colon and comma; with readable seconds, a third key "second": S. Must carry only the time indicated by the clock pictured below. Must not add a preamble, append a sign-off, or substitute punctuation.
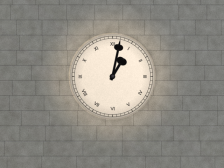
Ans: {"hour": 1, "minute": 2}
